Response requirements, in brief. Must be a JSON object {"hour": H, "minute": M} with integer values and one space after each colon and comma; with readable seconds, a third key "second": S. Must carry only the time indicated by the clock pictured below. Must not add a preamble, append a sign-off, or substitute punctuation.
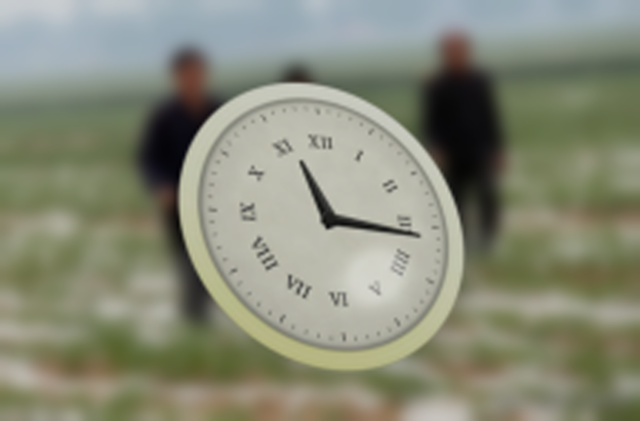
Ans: {"hour": 11, "minute": 16}
